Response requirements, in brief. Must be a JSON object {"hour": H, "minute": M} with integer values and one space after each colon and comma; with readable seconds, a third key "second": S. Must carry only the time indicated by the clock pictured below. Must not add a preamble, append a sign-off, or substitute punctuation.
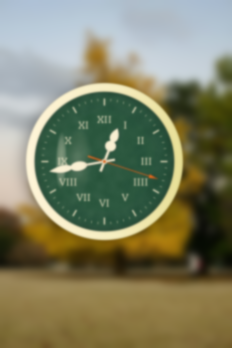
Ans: {"hour": 12, "minute": 43, "second": 18}
